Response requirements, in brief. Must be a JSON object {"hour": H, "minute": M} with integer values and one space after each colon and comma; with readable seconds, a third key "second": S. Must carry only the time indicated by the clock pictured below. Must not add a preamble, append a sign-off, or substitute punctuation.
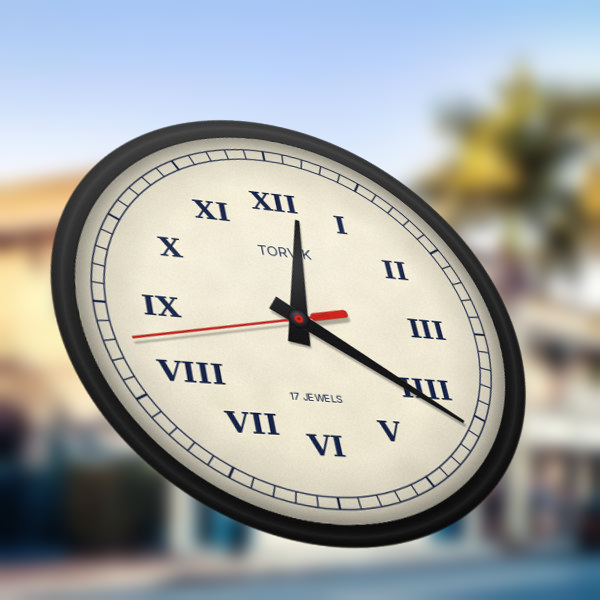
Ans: {"hour": 12, "minute": 20, "second": 43}
